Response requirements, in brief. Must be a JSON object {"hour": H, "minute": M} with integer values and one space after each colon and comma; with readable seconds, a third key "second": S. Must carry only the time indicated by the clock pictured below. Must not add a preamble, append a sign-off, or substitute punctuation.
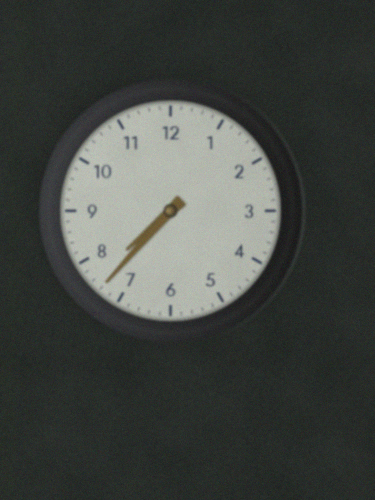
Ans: {"hour": 7, "minute": 37}
